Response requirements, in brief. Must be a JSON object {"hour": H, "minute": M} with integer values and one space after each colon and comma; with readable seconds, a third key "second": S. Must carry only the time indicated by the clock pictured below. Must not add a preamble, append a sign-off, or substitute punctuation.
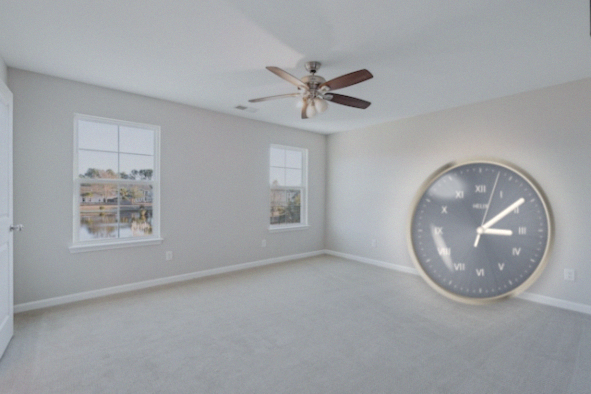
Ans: {"hour": 3, "minute": 9, "second": 3}
